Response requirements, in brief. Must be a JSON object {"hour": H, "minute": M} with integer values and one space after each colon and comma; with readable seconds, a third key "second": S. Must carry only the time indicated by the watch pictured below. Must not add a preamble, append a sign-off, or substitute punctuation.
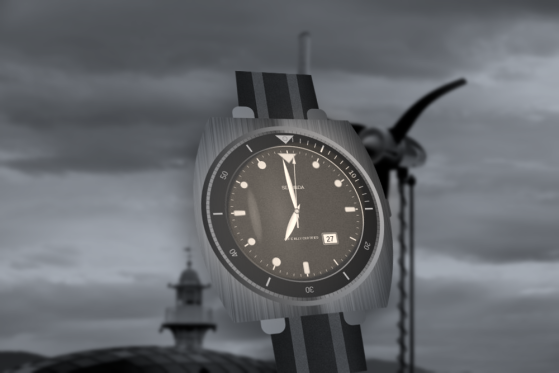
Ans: {"hour": 6, "minute": 59, "second": 1}
